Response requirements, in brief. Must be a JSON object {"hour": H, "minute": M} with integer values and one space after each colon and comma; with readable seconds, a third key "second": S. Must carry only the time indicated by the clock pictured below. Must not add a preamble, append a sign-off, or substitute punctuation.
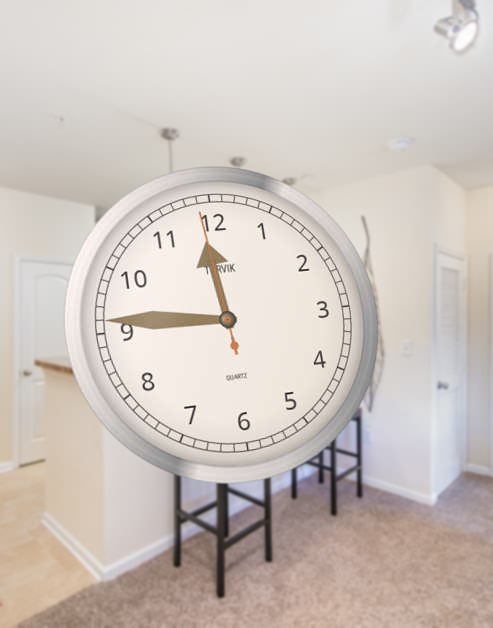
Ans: {"hour": 11, "minute": 45, "second": 59}
